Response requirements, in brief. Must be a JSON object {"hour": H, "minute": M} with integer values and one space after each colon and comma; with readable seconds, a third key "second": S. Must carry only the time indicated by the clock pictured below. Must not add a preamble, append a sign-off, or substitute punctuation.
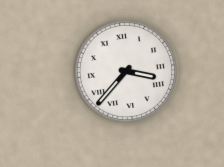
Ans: {"hour": 3, "minute": 38}
